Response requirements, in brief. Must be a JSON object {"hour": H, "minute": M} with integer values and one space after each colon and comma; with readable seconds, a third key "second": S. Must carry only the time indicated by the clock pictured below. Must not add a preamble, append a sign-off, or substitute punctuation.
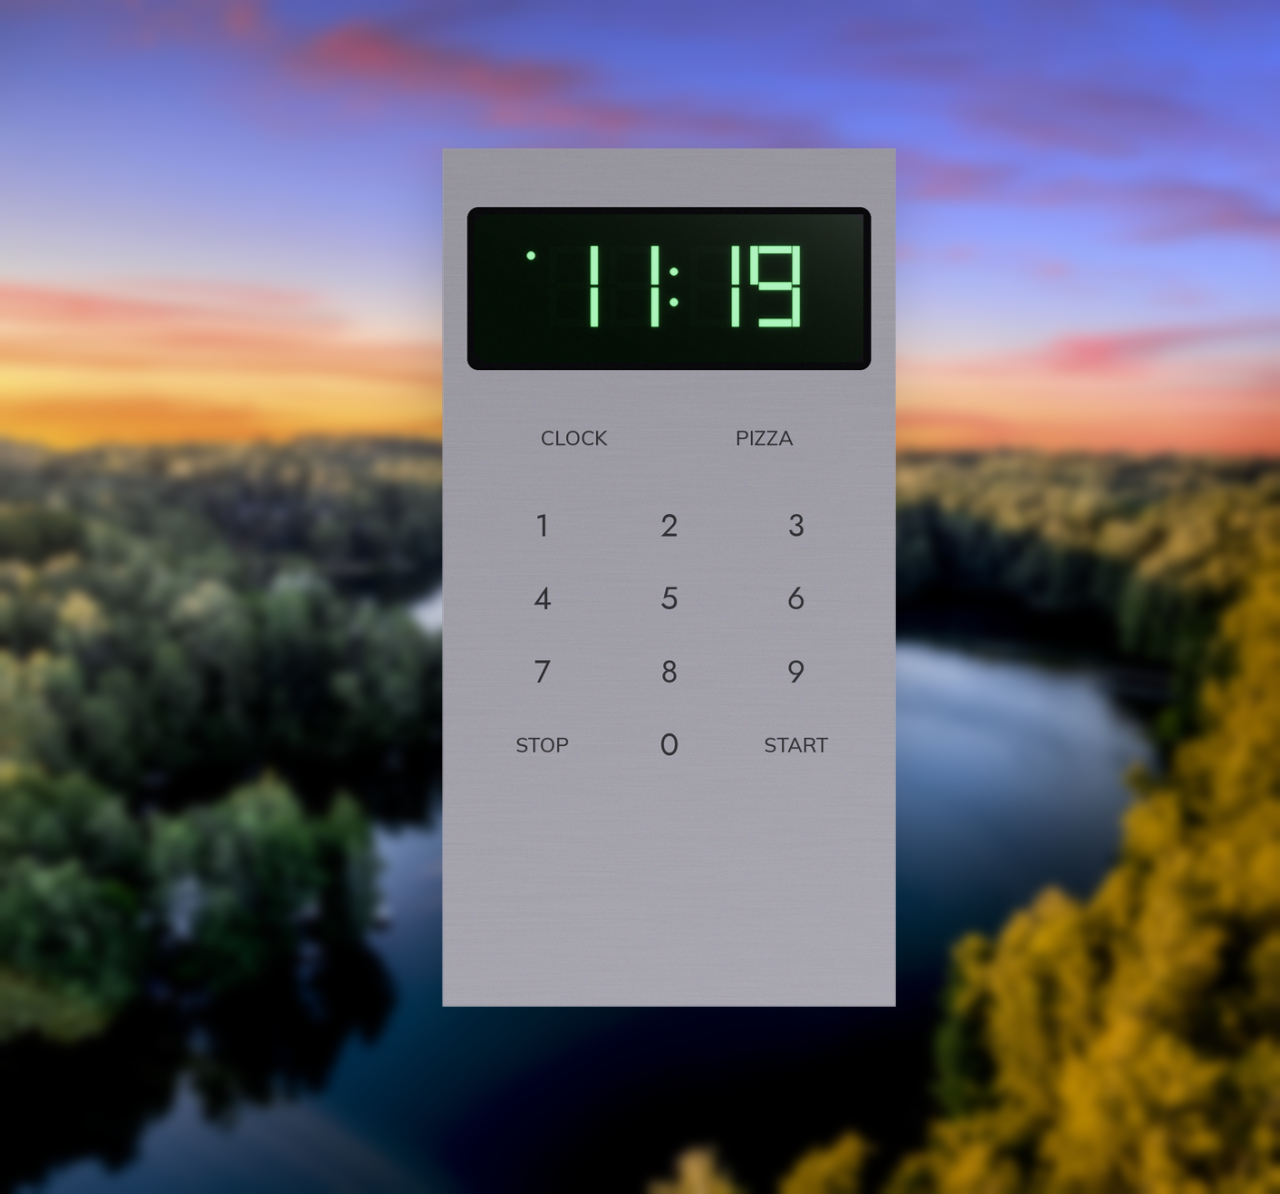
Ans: {"hour": 11, "minute": 19}
